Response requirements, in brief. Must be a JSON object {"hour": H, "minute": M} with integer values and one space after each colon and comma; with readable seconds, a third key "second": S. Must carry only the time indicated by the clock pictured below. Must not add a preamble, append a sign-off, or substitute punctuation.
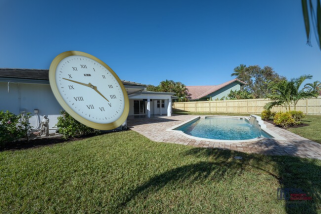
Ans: {"hour": 4, "minute": 48}
